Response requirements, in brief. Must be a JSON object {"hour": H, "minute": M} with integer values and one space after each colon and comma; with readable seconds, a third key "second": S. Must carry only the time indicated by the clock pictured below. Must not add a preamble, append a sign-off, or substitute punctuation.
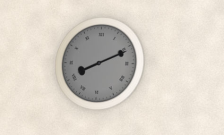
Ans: {"hour": 8, "minute": 11}
